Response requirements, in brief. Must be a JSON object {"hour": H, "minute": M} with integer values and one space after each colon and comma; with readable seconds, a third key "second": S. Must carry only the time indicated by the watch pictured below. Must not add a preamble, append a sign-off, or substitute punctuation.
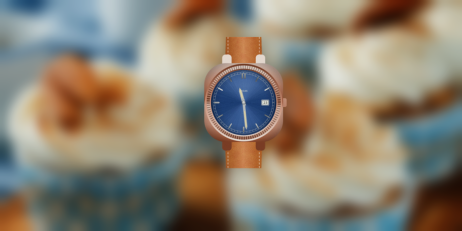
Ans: {"hour": 11, "minute": 29}
